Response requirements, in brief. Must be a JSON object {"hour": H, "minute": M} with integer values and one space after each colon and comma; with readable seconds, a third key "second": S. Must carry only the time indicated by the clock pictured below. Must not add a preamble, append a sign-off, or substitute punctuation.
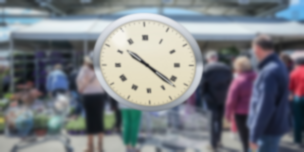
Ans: {"hour": 10, "minute": 22}
